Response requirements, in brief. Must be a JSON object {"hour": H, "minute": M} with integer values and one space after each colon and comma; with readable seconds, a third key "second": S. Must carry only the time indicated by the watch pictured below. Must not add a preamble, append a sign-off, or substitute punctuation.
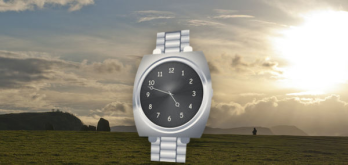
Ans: {"hour": 4, "minute": 48}
